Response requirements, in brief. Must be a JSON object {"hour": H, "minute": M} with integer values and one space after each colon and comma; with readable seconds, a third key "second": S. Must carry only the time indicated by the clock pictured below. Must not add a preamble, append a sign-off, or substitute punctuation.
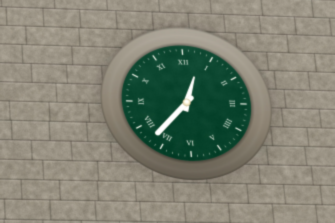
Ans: {"hour": 12, "minute": 37}
